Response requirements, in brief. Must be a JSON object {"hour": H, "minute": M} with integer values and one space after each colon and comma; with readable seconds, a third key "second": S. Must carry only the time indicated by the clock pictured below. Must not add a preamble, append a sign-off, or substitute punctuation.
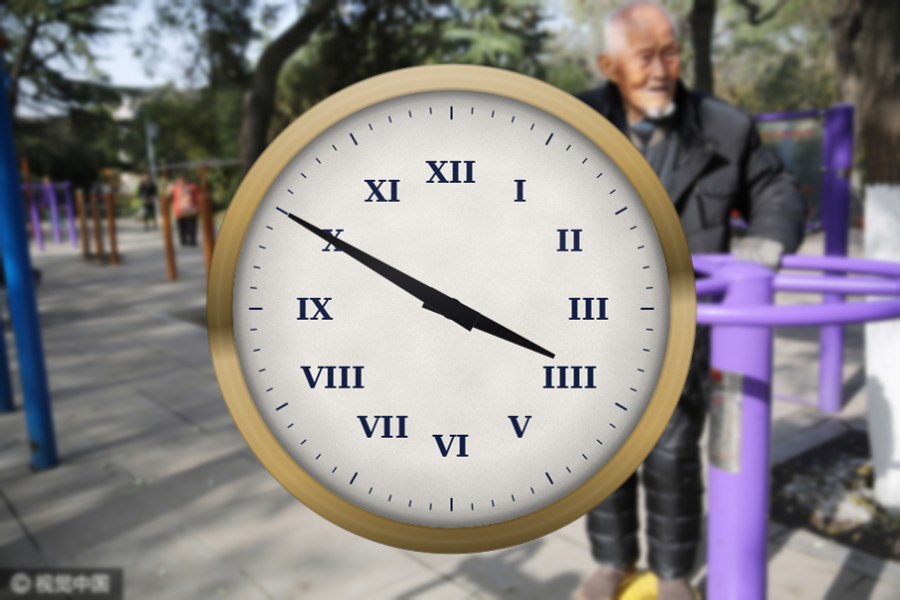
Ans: {"hour": 3, "minute": 50}
